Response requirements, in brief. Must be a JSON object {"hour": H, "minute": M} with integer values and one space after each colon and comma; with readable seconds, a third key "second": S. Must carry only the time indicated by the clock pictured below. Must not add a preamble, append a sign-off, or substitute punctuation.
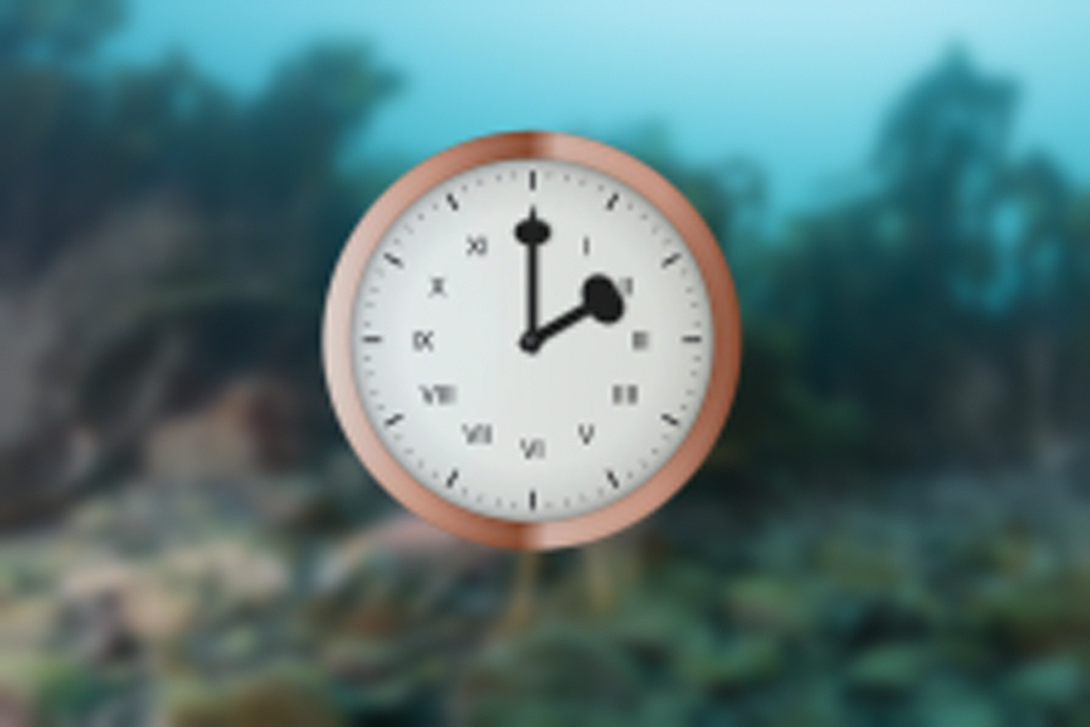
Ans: {"hour": 2, "minute": 0}
